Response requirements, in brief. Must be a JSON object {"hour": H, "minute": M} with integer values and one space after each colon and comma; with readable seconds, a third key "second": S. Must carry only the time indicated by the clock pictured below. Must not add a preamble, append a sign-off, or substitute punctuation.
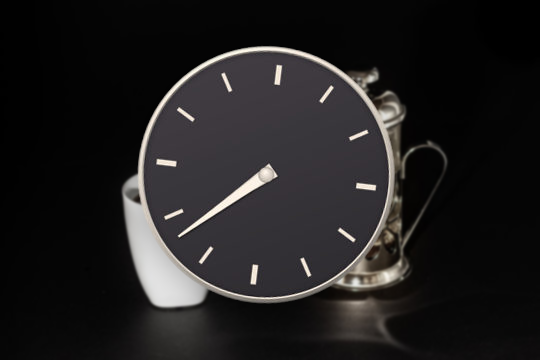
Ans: {"hour": 7, "minute": 38}
